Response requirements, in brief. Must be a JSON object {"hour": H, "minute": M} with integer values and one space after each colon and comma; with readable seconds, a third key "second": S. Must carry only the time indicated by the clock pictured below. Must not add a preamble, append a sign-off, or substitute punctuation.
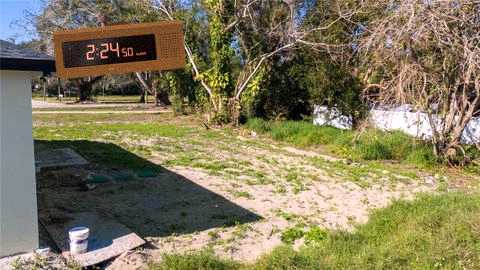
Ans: {"hour": 2, "minute": 24, "second": 50}
